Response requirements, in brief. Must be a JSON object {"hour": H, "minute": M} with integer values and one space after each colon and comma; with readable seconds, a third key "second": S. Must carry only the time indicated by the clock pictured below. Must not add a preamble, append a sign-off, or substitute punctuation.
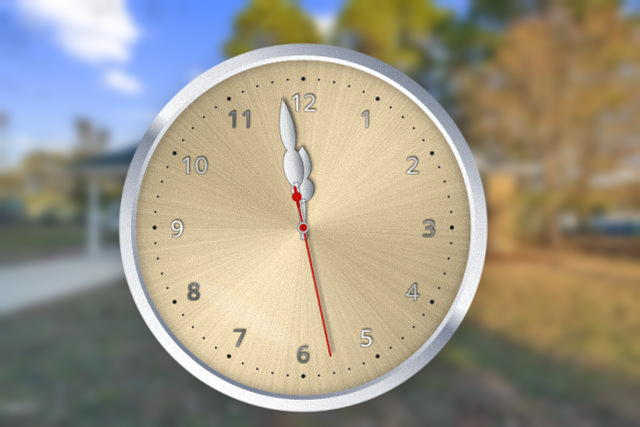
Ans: {"hour": 11, "minute": 58, "second": 28}
